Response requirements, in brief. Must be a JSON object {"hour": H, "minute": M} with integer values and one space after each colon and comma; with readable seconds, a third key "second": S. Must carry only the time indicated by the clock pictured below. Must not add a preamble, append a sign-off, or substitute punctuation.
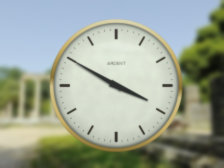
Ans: {"hour": 3, "minute": 50}
